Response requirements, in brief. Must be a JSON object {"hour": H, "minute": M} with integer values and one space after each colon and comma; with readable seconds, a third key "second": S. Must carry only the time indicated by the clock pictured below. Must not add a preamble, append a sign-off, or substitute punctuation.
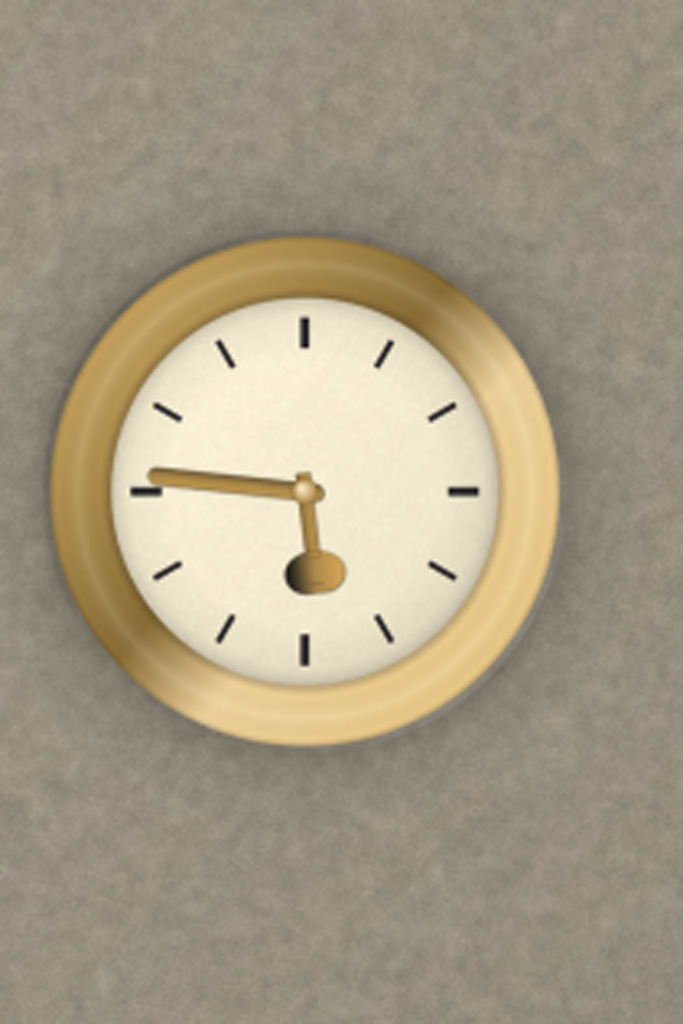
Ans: {"hour": 5, "minute": 46}
